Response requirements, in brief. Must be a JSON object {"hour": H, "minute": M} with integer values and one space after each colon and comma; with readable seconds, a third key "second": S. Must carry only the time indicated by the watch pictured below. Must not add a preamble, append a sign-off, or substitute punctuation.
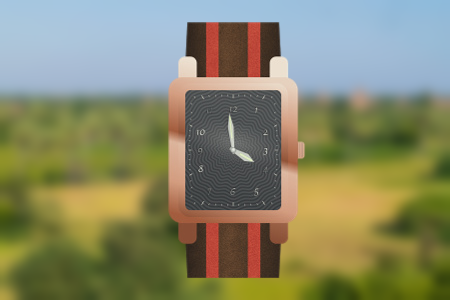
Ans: {"hour": 3, "minute": 59}
